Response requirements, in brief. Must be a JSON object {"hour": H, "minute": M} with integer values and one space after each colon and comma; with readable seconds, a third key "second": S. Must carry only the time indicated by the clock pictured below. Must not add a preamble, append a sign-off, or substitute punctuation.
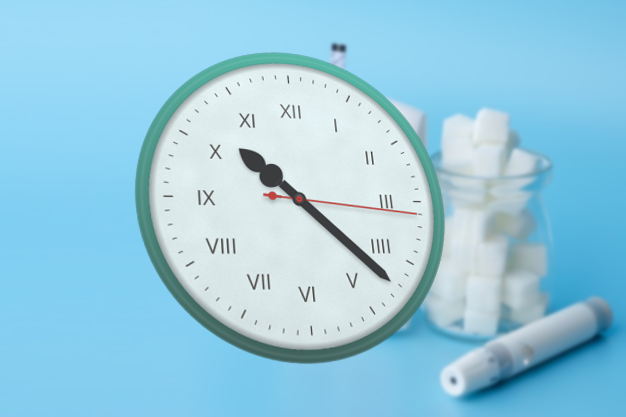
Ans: {"hour": 10, "minute": 22, "second": 16}
